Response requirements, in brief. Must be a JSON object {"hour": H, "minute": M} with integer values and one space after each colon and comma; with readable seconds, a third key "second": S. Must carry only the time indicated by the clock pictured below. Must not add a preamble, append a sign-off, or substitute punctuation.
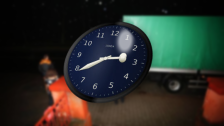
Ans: {"hour": 2, "minute": 39}
